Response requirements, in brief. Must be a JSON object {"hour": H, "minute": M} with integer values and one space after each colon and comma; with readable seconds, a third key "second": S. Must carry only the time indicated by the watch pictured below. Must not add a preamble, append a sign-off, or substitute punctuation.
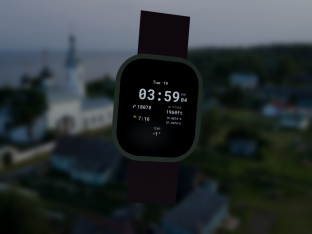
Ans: {"hour": 3, "minute": 59}
